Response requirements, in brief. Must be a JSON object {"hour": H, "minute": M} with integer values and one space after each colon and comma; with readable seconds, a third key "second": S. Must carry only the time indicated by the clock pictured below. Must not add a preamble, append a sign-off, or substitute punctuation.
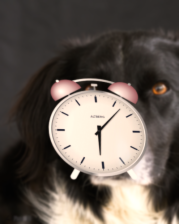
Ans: {"hour": 6, "minute": 7}
